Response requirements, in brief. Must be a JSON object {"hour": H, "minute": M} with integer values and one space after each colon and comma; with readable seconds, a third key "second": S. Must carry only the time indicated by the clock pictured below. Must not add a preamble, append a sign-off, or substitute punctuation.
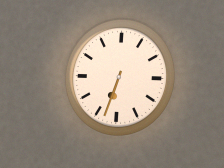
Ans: {"hour": 6, "minute": 33}
